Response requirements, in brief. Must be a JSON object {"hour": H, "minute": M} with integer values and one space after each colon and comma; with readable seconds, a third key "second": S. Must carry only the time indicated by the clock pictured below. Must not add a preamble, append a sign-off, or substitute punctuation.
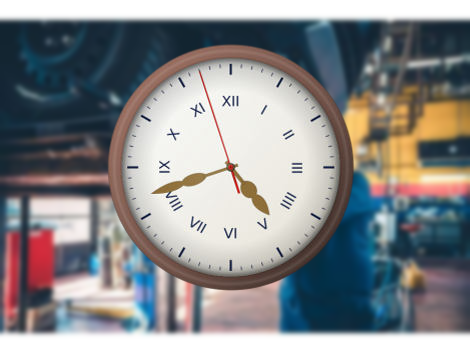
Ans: {"hour": 4, "minute": 41, "second": 57}
